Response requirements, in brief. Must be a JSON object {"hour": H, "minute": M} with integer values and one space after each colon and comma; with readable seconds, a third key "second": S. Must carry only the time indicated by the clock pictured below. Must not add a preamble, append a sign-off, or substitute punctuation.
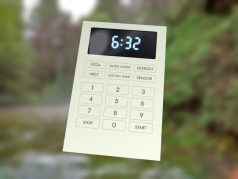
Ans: {"hour": 6, "minute": 32}
